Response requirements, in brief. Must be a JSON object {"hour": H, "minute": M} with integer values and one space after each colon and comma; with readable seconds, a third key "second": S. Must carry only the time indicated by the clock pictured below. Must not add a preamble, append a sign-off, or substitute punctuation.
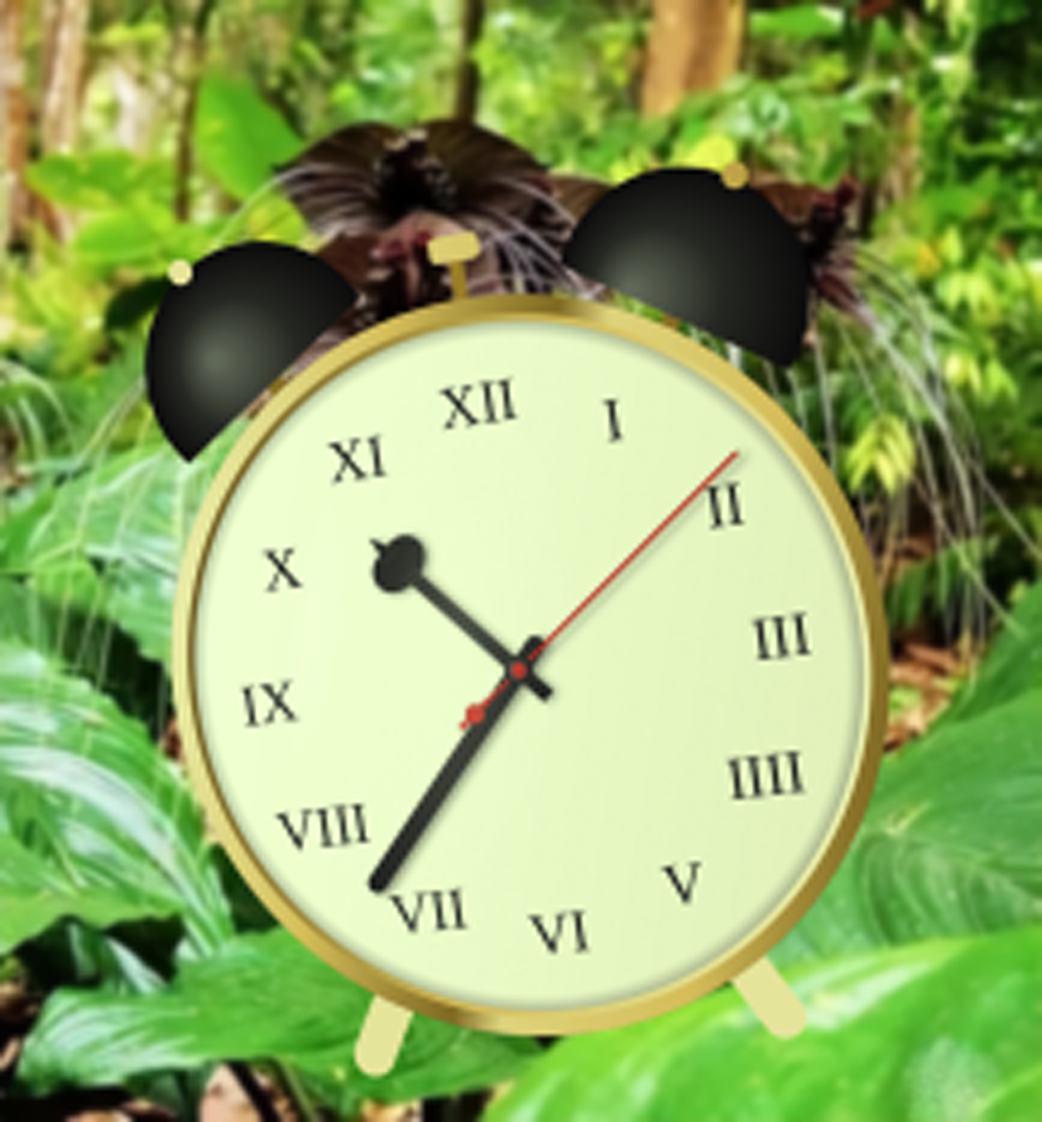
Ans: {"hour": 10, "minute": 37, "second": 9}
